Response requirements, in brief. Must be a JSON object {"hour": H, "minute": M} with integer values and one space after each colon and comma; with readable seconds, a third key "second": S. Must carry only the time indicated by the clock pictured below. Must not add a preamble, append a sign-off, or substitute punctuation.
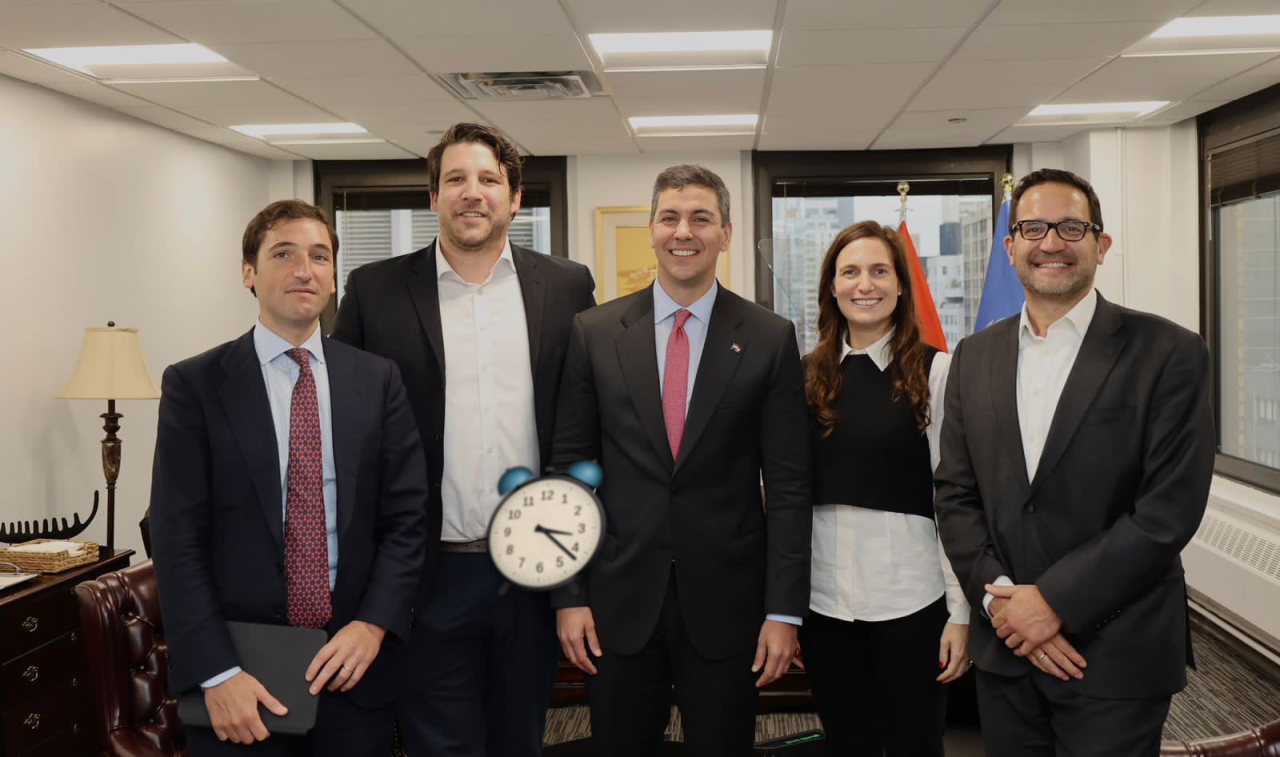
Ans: {"hour": 3, "minute": 22}
